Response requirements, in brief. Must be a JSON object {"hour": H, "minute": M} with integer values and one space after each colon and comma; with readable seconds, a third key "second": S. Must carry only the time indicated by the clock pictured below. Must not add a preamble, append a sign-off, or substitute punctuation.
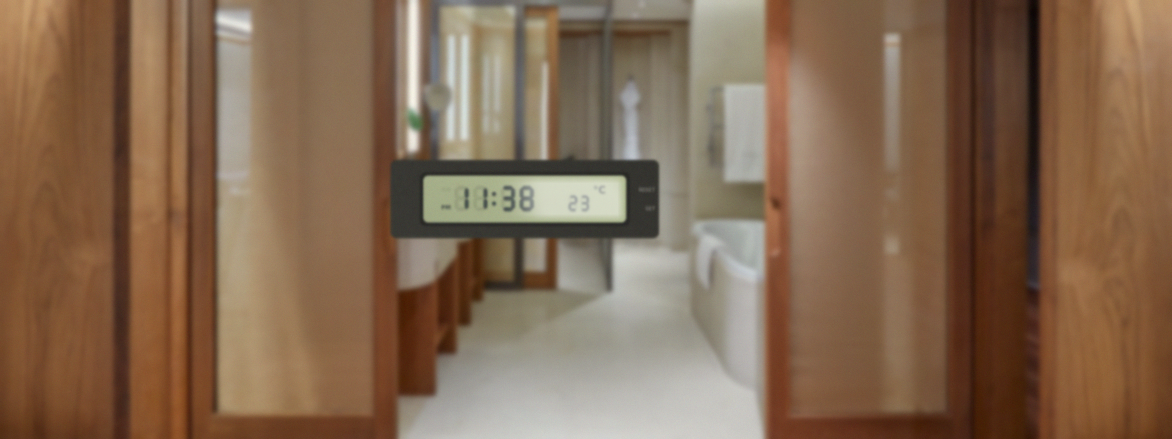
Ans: {"hour": 11, "minute": 38}
